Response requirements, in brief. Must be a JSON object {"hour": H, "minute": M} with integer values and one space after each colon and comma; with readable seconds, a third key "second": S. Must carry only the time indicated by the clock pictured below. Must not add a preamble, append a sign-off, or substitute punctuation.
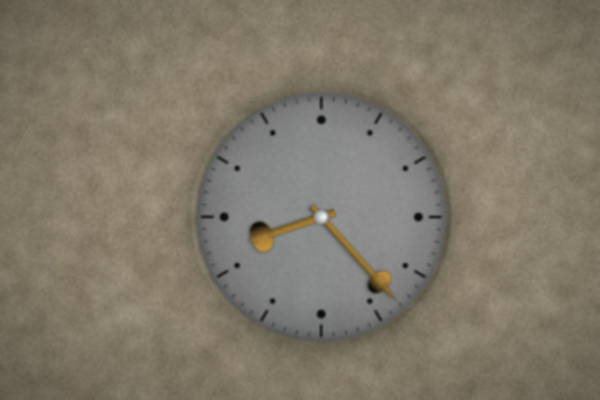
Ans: {"hour": 8, "minute": 23}
